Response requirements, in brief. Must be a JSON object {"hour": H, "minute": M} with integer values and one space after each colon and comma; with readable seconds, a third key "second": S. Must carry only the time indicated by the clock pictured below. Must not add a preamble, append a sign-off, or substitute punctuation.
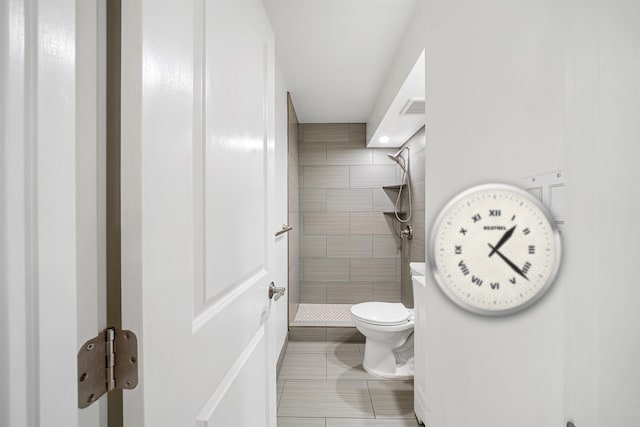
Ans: {"hour": 1, "minute": 22}
